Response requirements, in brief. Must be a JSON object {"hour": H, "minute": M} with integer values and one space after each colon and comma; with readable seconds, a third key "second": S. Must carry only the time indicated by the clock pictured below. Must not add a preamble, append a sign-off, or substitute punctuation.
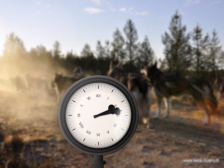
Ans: {"hour": 2, "minute": 13}
